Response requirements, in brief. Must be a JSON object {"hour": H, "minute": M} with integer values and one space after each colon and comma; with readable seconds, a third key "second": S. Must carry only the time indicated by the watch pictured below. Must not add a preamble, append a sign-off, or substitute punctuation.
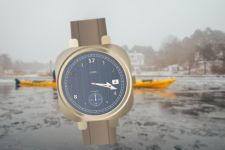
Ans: {"hour": 3, "minute": 18}
